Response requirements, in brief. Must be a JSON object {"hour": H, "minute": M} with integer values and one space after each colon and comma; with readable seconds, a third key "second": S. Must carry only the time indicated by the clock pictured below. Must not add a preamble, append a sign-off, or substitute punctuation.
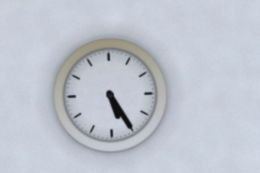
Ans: {"hour": 5, "minute": 25}
